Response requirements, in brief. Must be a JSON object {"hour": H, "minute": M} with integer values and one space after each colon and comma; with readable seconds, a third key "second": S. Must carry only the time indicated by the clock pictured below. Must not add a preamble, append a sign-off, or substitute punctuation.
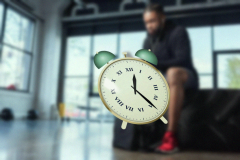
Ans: {"hour": 12, "minute": 24}
